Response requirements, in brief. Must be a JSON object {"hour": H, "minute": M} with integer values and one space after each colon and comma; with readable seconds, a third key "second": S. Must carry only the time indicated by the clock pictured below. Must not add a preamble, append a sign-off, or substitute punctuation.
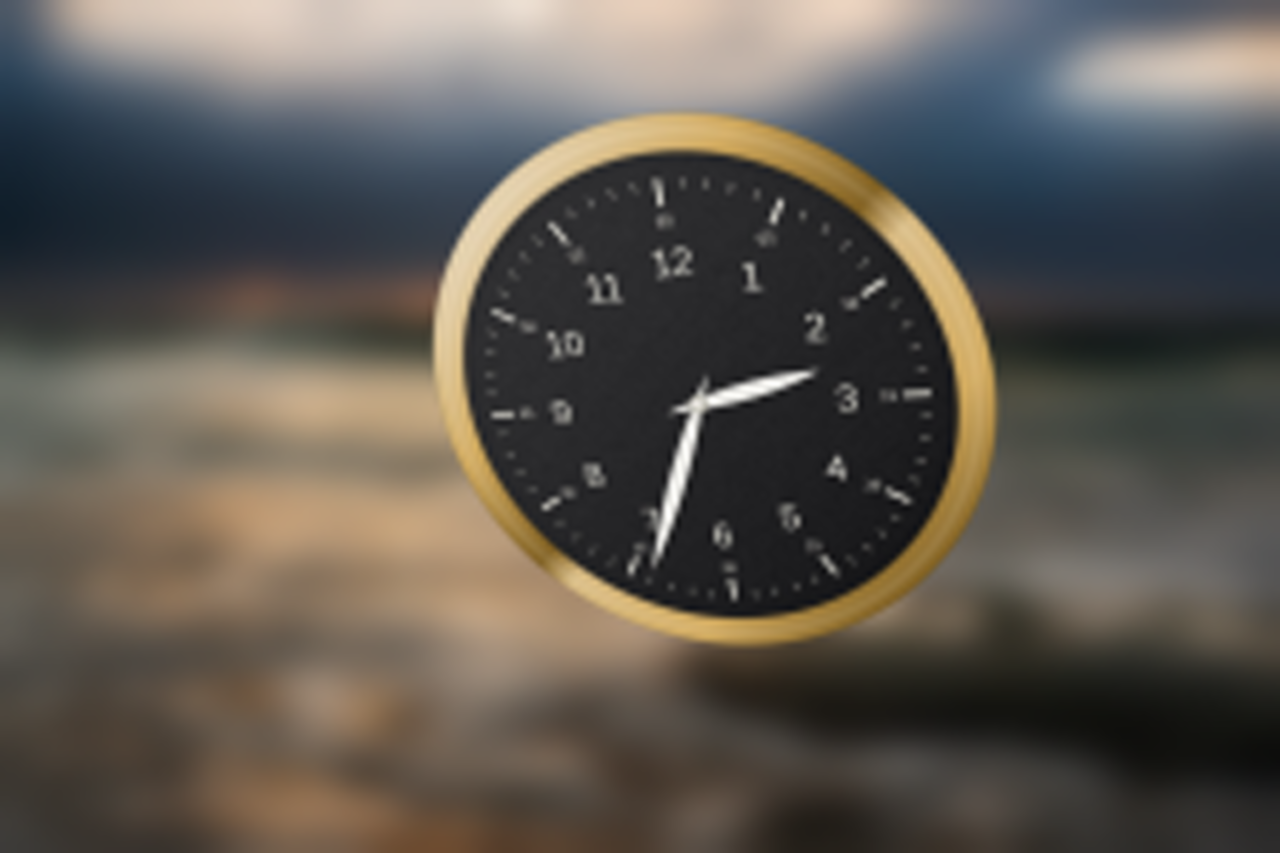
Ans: {"hour": 2, "minute": 34}
